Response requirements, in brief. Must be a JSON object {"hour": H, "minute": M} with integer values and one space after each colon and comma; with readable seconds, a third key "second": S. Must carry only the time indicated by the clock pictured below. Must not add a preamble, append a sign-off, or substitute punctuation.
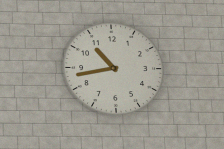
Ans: {"hour": 10, "minute": 43}
